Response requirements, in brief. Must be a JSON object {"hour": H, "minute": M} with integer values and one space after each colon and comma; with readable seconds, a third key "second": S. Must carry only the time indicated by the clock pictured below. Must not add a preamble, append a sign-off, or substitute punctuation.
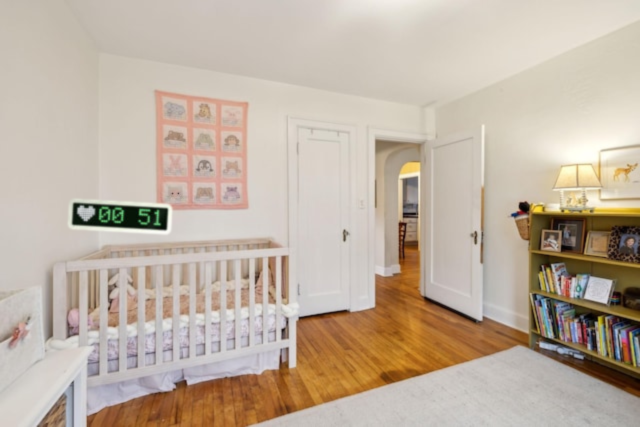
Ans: {"hour": 0, "minute": 51}
